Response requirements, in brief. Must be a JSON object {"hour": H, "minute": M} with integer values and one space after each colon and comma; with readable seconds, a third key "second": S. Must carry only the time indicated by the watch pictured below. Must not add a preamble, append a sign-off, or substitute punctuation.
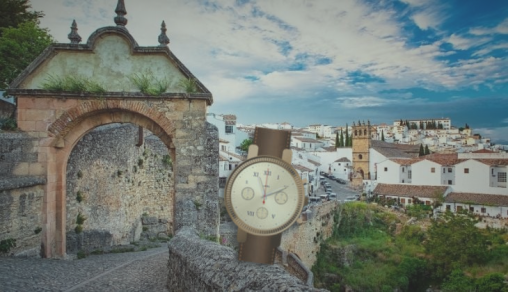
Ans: {"hour": 11, "minute": 10}
